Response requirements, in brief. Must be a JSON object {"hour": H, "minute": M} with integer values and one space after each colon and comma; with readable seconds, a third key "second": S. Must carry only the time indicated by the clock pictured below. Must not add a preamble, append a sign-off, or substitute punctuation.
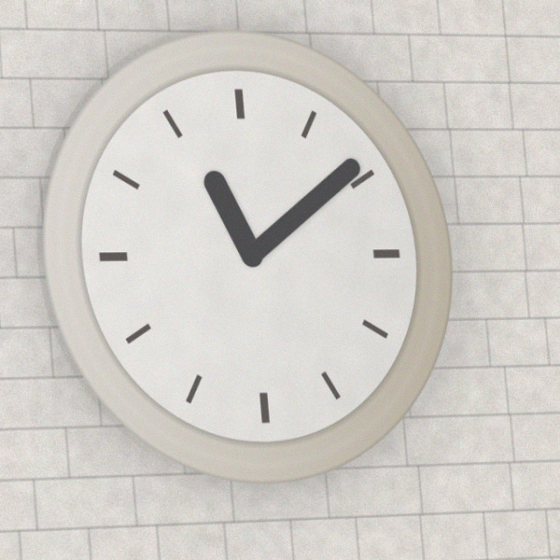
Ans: {"hour": 11, "minute": 9}
